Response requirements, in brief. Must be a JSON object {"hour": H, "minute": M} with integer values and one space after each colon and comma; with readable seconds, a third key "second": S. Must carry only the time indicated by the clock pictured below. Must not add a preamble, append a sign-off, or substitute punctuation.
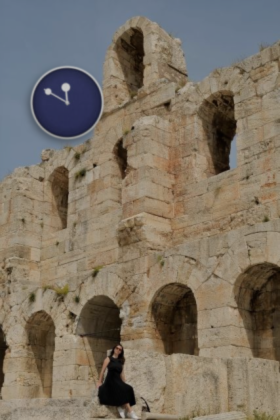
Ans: {"hour": 11, "minute": 50}
